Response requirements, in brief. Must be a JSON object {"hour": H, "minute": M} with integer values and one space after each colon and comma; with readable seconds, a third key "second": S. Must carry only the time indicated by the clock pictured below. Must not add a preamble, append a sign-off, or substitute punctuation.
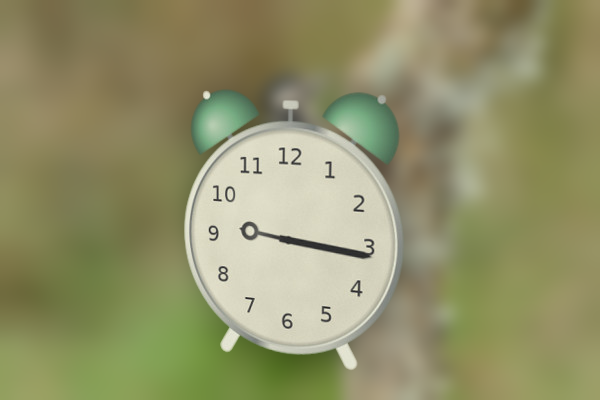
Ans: {"hour": 9, "minute": 16}
